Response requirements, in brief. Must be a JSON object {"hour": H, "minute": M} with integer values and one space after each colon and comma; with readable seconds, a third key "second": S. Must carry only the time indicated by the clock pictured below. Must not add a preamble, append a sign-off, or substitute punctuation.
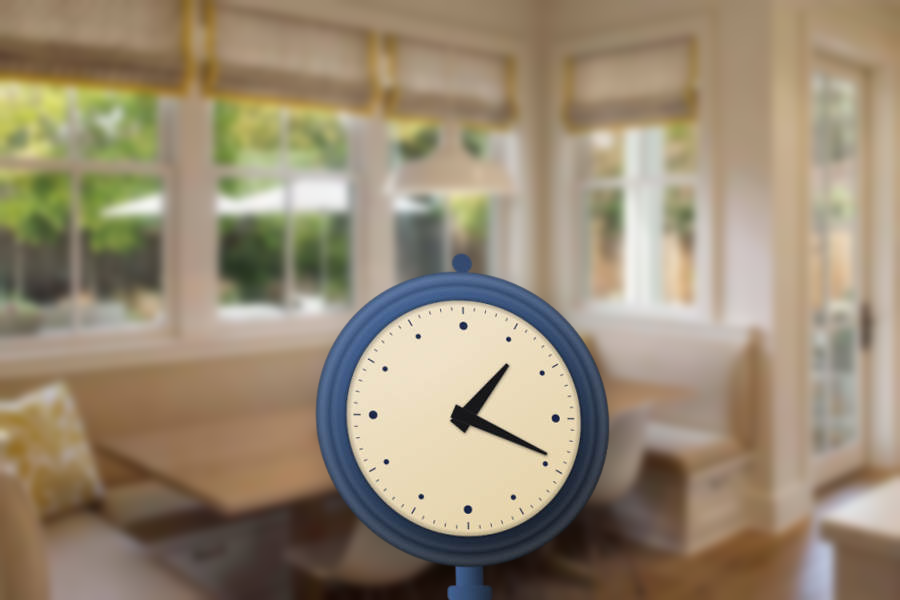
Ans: {"hour": 1, "minute": 19}
